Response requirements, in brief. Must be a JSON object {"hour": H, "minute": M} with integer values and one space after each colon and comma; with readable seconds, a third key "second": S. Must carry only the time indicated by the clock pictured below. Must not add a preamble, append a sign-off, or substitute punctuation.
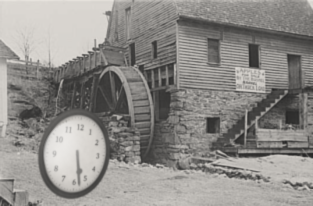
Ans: {"hour": 5, "minute": 28}
